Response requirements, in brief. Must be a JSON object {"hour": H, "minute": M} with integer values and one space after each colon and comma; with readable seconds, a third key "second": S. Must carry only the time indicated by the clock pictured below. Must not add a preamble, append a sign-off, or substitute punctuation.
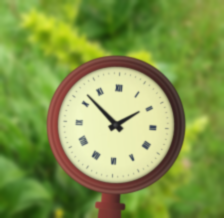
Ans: {"hour": 1, "minute": 52}
